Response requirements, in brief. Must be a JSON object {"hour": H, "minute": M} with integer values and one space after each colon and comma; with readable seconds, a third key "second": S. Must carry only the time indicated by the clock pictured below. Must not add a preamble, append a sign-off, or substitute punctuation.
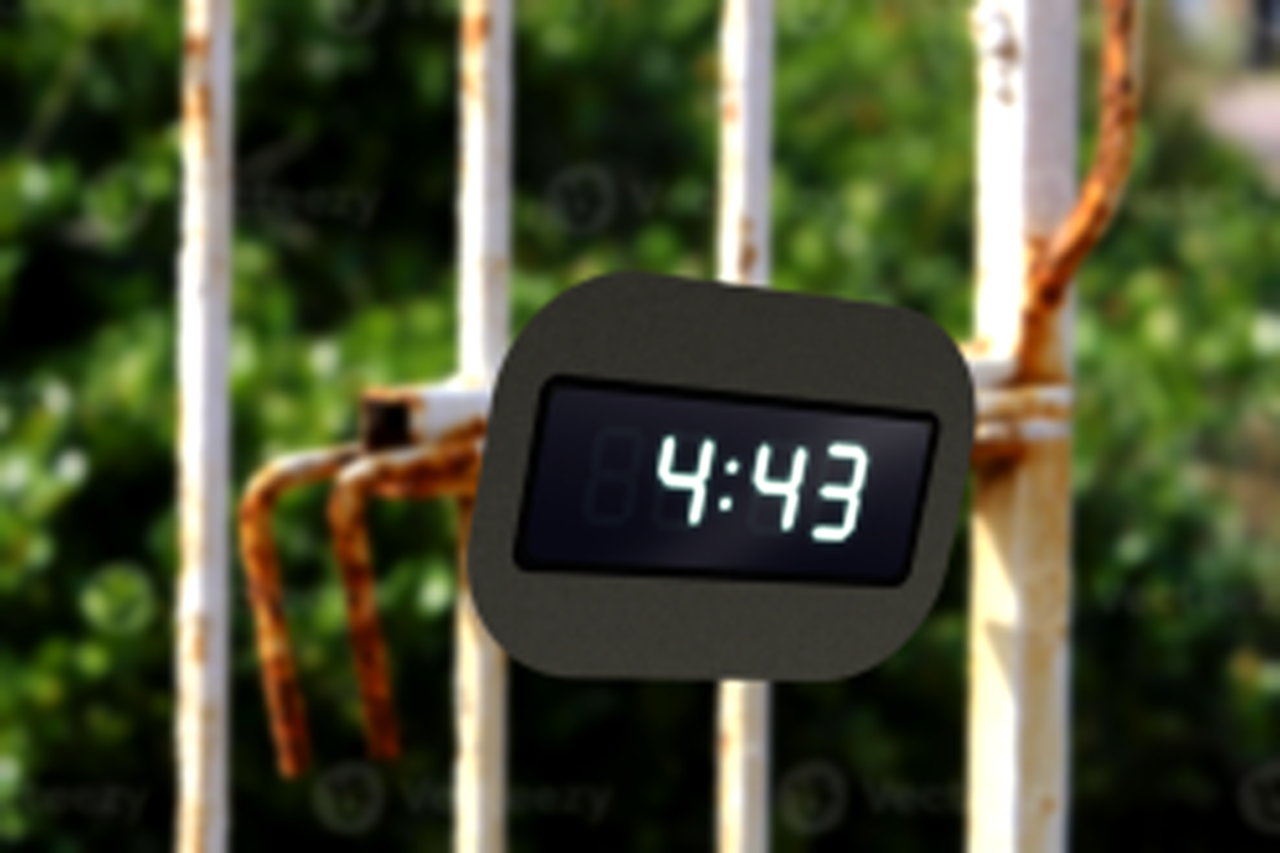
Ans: {"hour": 4, "minute": 43}
